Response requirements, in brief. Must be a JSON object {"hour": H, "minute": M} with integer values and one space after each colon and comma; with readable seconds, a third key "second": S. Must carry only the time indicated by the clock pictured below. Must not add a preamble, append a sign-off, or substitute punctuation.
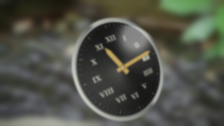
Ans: {"hour": 11, "minute": 14}
